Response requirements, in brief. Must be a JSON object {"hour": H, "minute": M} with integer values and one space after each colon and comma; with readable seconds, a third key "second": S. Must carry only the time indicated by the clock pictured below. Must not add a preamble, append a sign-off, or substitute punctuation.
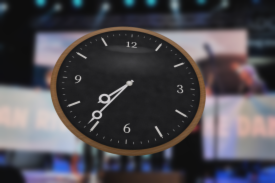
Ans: {"hour": 7, "minute": 36}
